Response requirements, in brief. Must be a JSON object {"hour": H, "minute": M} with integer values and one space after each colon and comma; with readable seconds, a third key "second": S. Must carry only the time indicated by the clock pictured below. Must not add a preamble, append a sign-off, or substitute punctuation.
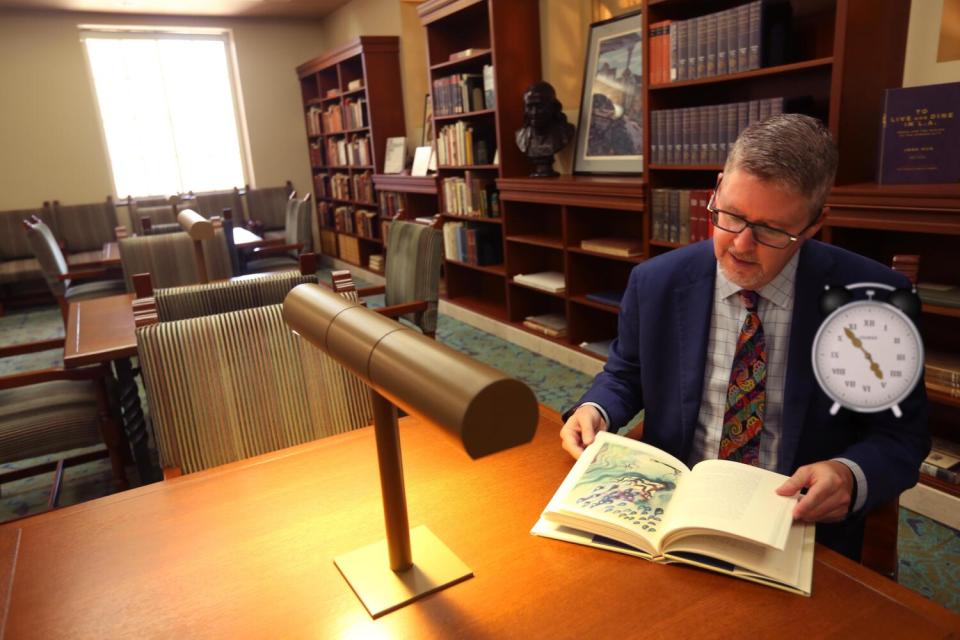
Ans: {"hour": 4, "minute": 53}
